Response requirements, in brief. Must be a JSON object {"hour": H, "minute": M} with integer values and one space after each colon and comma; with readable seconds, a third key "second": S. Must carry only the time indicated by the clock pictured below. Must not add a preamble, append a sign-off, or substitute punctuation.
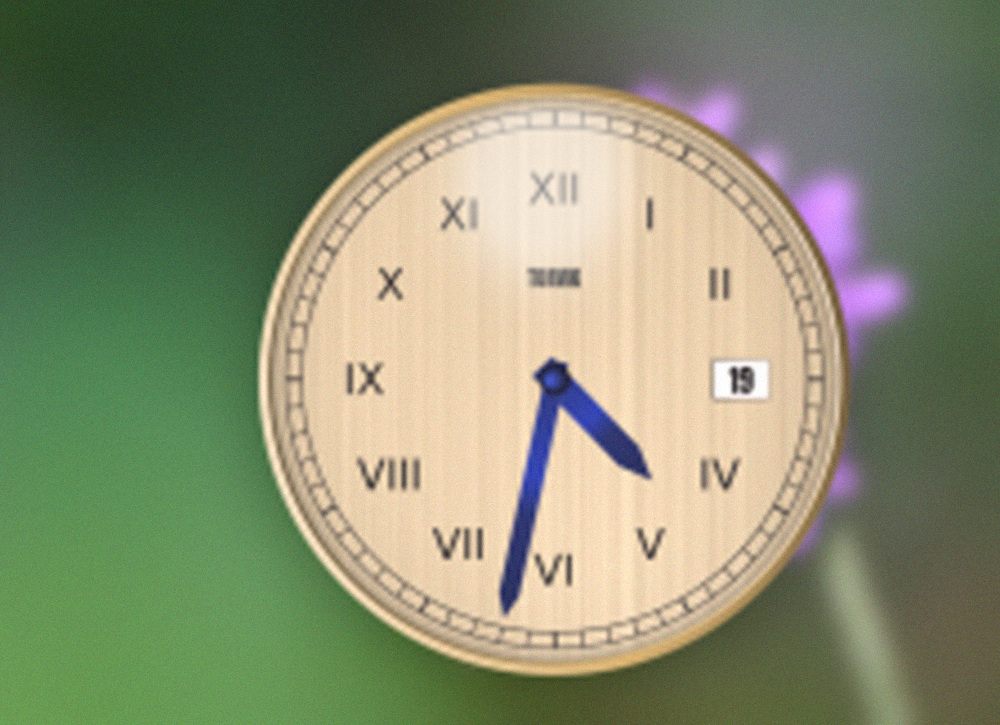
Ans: {"hour": 4, "minute": 32}
